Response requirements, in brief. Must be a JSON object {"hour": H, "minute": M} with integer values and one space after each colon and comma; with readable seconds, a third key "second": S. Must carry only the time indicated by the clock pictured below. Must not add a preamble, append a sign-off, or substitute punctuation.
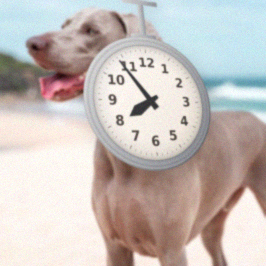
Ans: {"hour": 7, "minute": 54}
